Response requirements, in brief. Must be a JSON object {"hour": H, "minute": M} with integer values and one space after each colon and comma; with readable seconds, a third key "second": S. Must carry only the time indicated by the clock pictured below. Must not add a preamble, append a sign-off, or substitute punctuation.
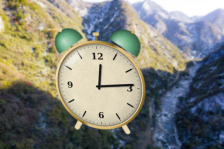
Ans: {"hour": 12, "minute": 14}
